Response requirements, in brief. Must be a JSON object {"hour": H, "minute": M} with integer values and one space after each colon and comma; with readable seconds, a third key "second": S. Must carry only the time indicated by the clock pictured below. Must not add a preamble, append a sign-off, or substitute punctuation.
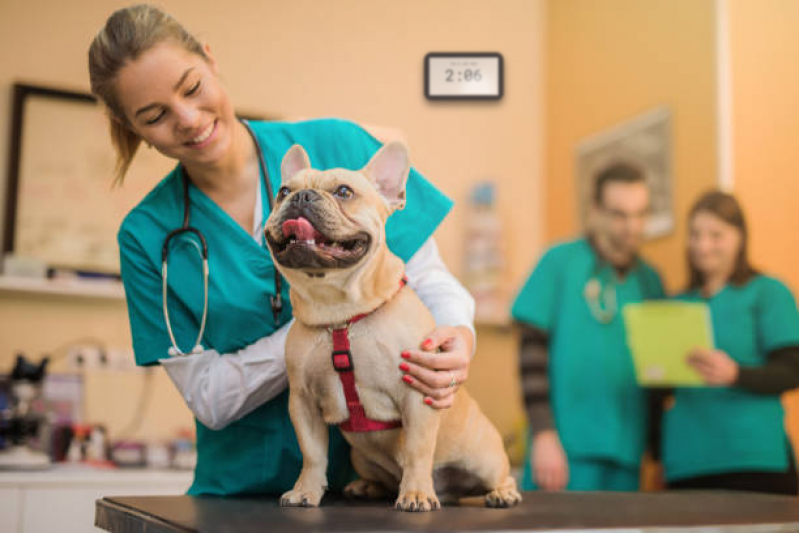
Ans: {"hour": 2, "minute": 6}
